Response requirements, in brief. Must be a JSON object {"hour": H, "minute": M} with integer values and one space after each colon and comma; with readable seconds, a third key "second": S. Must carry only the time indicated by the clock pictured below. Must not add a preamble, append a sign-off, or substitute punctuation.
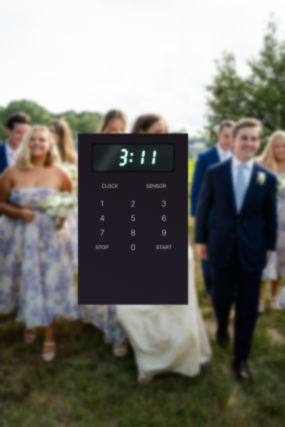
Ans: {"hour": 3, "minute": 11}
